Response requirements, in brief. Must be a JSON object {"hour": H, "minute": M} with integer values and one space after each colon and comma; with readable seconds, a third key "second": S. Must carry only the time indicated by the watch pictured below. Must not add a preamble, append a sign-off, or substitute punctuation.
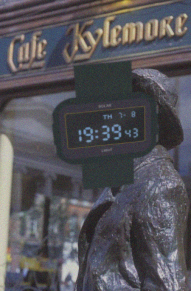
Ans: {"hour": 19, "minute": 39, "second": 43}
